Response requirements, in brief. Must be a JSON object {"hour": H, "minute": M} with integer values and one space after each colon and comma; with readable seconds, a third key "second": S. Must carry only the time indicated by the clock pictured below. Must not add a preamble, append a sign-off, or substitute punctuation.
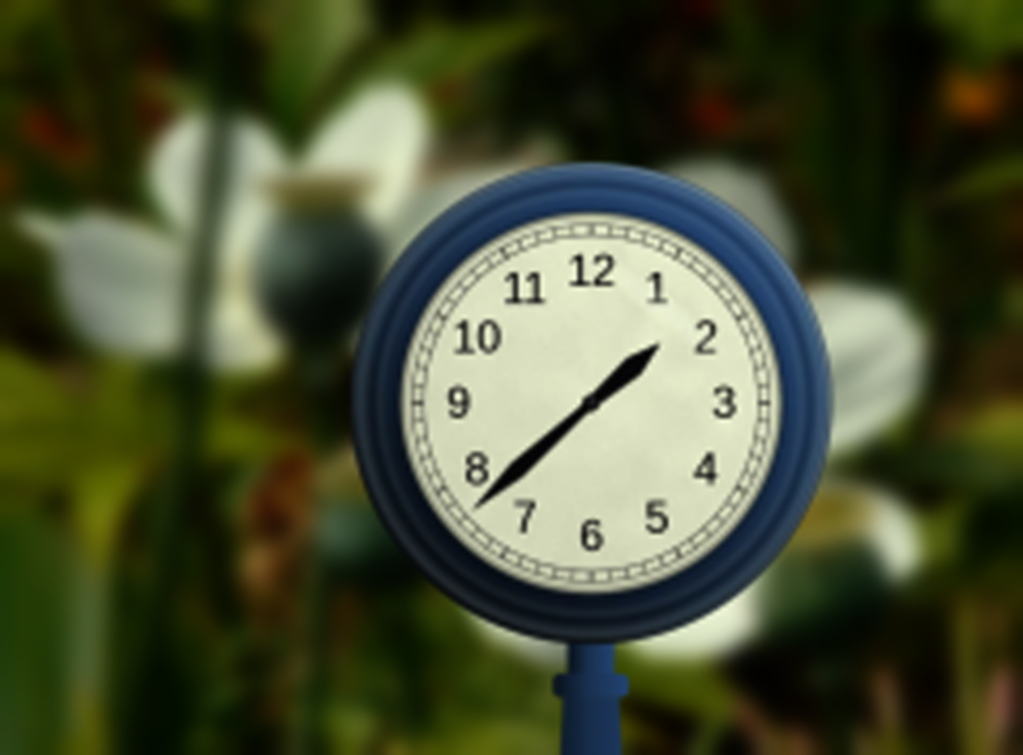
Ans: {"hour": 1, "minute": 38}
